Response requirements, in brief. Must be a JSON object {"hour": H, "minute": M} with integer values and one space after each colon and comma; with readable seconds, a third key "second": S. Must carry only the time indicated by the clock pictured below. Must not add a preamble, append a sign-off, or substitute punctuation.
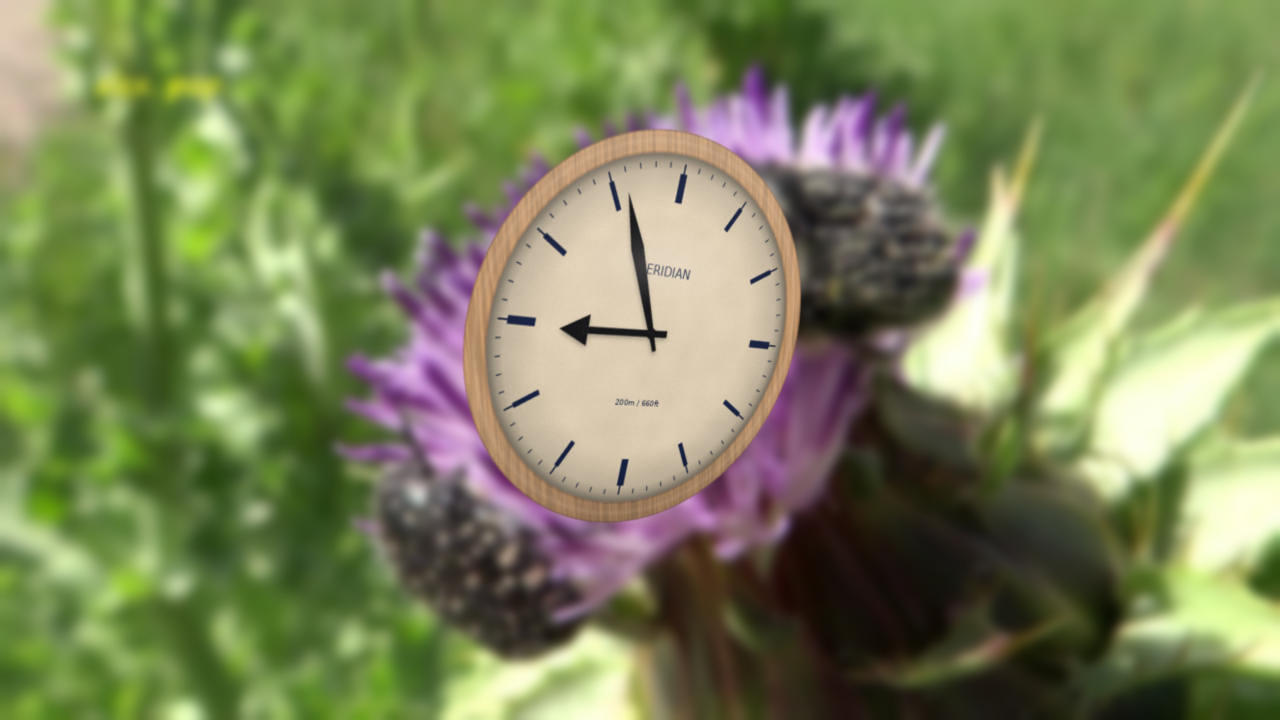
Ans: {"hour": 8, "minute": 56}
